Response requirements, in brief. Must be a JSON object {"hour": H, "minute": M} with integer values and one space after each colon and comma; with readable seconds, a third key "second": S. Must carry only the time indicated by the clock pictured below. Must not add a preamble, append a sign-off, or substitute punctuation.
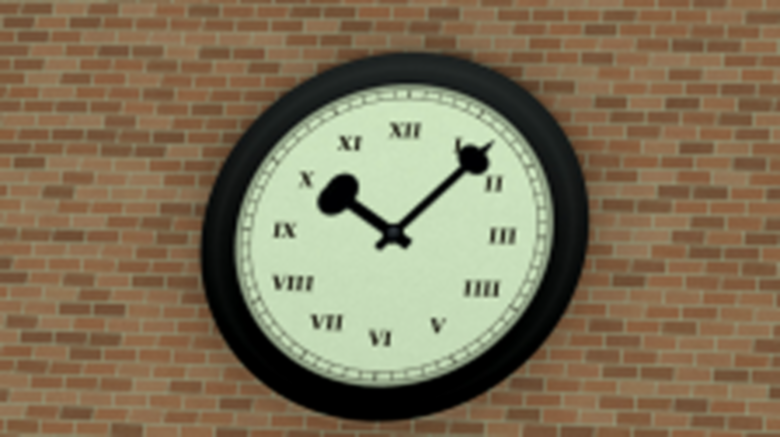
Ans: {"hour": 10, "minute": 7}
